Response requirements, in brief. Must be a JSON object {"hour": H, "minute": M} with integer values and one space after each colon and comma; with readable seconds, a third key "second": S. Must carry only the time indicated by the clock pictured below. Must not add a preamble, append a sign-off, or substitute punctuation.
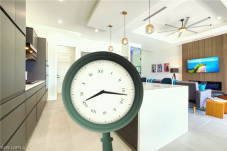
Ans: {"hour": 8, "minute": 17}
